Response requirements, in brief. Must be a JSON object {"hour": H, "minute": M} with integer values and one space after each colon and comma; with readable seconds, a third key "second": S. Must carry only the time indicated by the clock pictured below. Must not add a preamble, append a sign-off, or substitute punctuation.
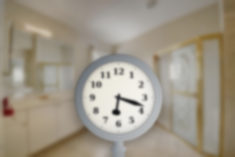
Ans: {"hour": 6, "minute": 18}
